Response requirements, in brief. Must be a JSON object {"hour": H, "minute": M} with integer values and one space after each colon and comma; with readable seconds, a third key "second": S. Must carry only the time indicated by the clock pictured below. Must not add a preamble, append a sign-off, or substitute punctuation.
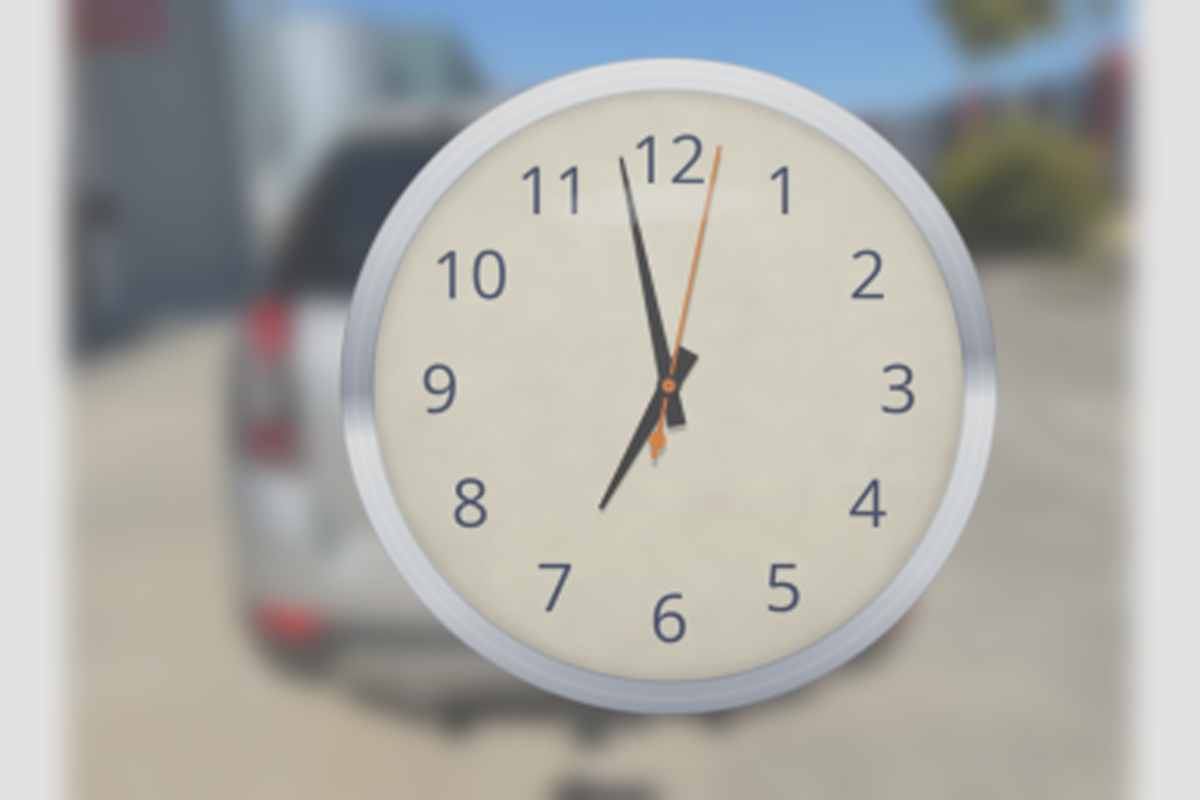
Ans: {"hour": 6, "minute": 58, "second": 2}
